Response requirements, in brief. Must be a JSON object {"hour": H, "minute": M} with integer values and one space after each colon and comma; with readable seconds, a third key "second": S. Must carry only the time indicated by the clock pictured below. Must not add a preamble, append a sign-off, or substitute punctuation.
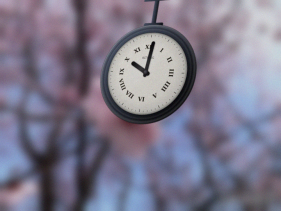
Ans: {"hour": 10, "minute": 1}
